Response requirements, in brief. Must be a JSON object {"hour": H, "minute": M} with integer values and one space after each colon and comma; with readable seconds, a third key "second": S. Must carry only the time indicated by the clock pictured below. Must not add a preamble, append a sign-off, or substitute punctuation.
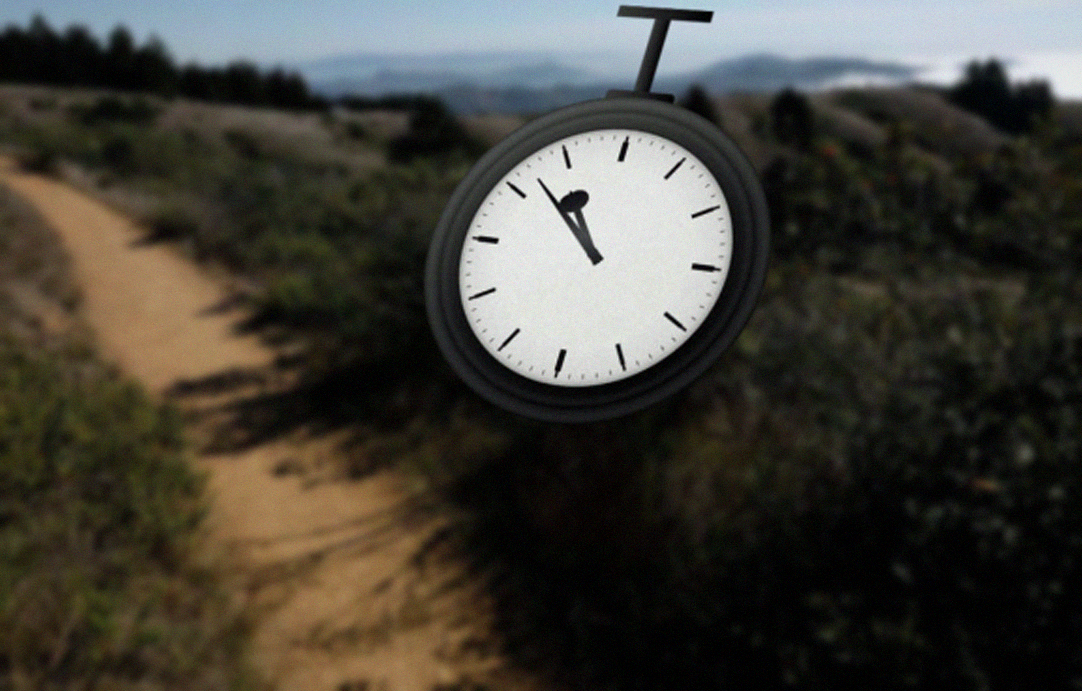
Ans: {"hour": 10, "minute": 52}
